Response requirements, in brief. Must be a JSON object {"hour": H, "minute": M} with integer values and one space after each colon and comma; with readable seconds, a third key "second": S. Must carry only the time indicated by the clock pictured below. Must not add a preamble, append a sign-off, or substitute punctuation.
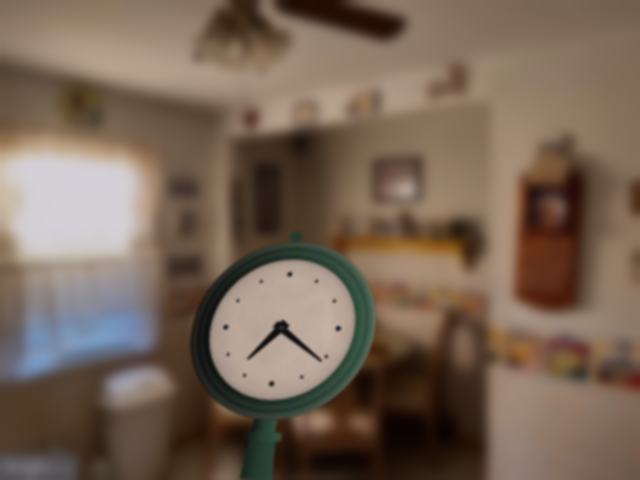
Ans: {"hour": 7, "minute": 21}
